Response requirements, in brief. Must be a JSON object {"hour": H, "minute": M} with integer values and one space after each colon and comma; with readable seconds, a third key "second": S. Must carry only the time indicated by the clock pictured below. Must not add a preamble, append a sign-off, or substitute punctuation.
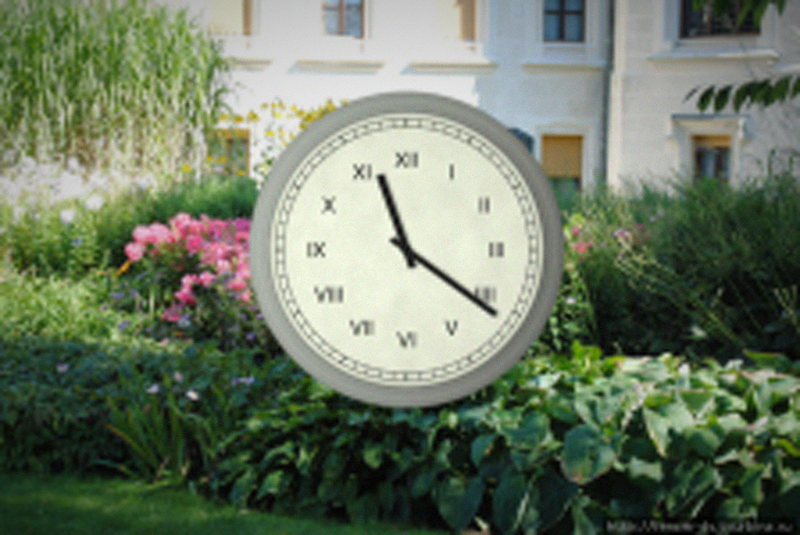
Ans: {"hour": 11, "minute": 21}
